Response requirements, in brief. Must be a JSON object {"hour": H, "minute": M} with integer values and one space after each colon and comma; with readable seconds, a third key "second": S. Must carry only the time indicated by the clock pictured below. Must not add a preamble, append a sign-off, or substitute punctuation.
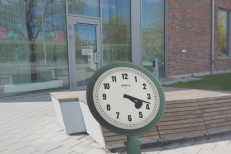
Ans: {"hour": 4, "minute": 18}
